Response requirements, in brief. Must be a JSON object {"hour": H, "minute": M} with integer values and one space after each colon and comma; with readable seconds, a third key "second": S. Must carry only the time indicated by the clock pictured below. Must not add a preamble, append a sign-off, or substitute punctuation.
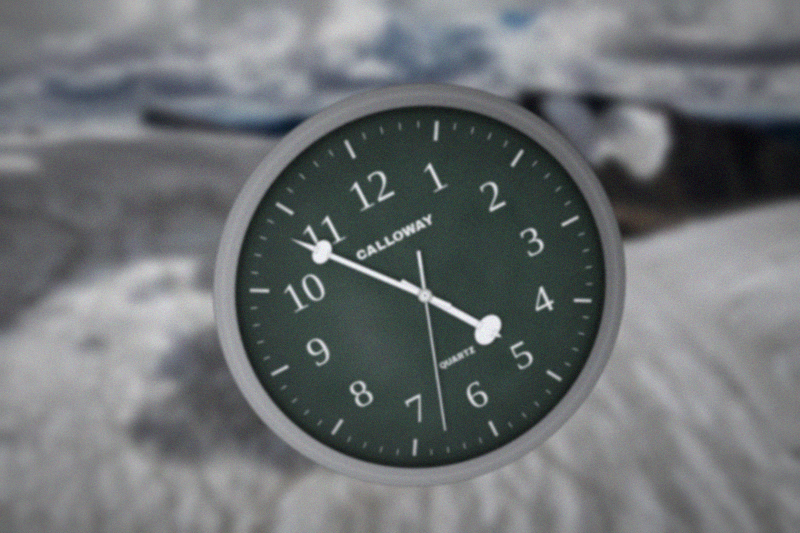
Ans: {"hour": 4, "minute": 53, "second": 33}
